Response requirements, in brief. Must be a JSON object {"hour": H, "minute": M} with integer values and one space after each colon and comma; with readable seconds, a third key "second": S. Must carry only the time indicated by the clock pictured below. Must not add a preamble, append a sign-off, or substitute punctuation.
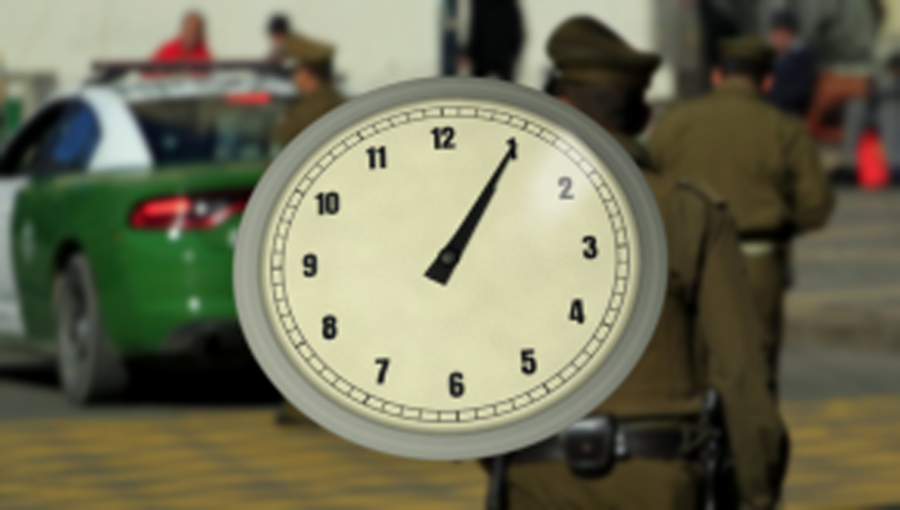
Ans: {"hour": 1, "minute": 5}
